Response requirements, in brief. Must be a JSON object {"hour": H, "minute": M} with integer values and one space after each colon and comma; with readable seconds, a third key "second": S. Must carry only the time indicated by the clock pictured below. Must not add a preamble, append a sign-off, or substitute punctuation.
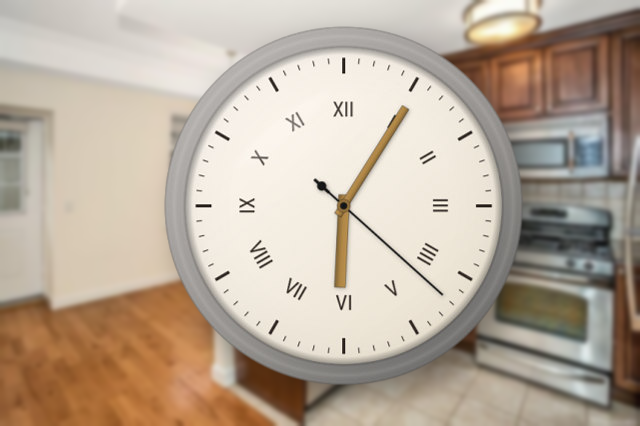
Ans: {"hour": 6, "minute": 5, "second": 22}
